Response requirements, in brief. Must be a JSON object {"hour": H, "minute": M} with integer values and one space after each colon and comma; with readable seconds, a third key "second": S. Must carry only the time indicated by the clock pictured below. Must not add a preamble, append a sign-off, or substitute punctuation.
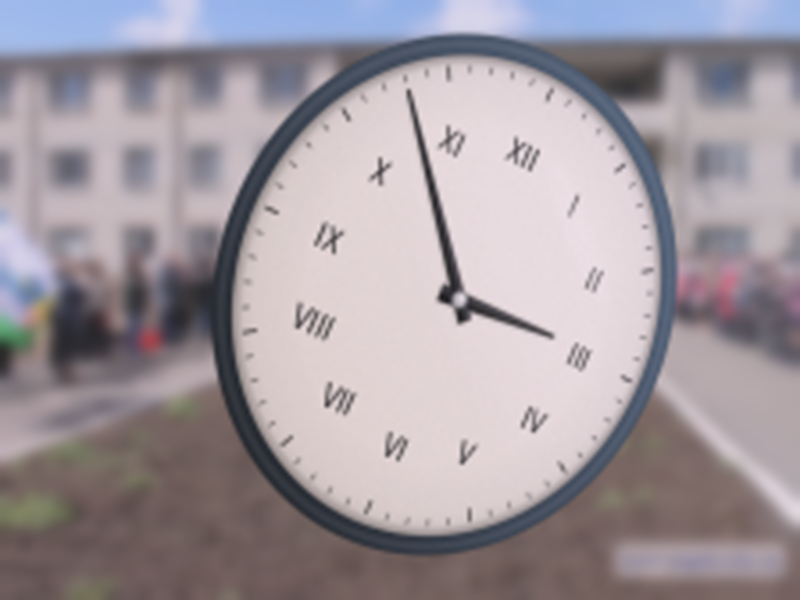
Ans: {"hour": 2, "minute": 53}
